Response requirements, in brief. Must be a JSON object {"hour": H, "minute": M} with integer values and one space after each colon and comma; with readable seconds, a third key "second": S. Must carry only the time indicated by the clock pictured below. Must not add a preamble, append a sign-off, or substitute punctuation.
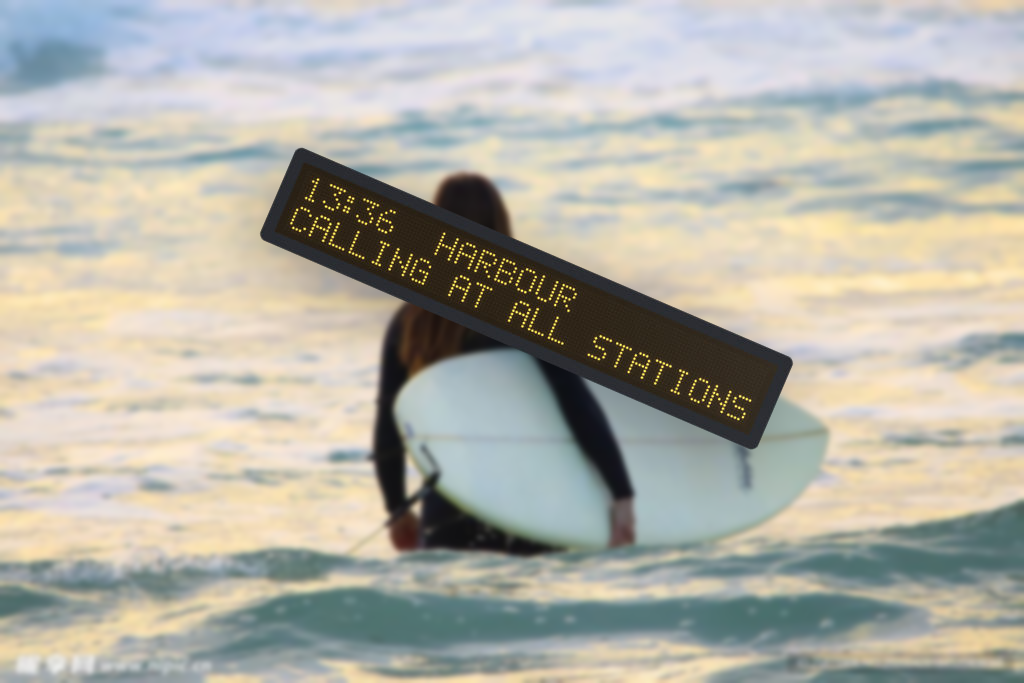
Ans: {"hour": 13, "minute": 36}
